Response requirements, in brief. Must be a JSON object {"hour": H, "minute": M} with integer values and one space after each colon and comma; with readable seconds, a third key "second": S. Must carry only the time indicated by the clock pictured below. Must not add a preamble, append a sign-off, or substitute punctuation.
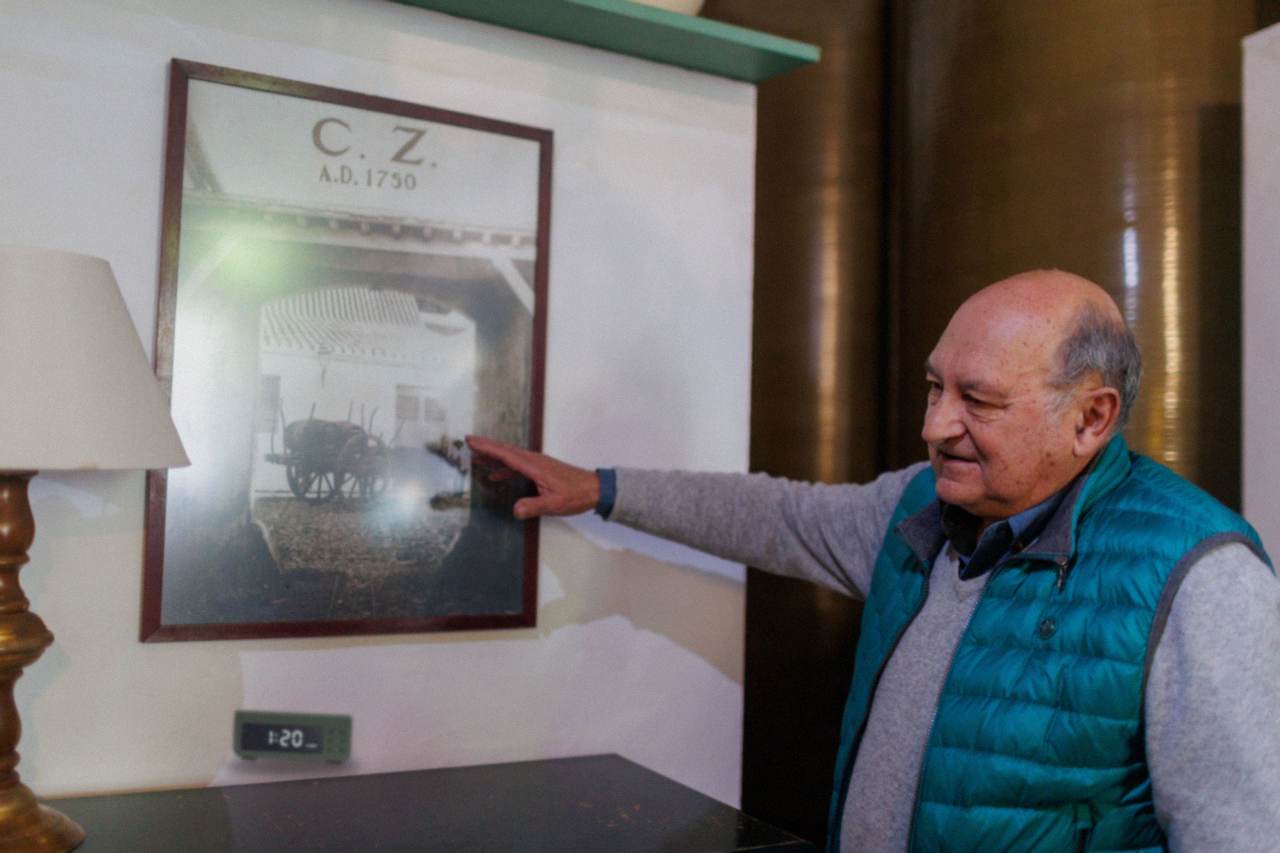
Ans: {"hour": 1, "minute": 20}
